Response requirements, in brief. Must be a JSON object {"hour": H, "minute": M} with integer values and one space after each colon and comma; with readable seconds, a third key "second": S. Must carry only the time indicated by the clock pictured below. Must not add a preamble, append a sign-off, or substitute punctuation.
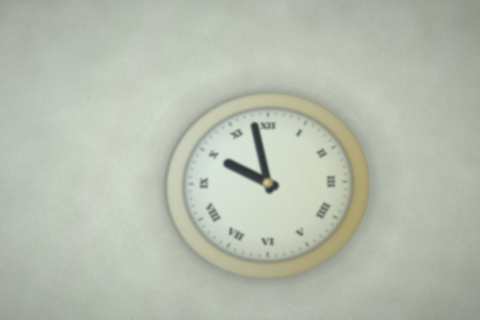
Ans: {"hour": 9, "minute": 58}
